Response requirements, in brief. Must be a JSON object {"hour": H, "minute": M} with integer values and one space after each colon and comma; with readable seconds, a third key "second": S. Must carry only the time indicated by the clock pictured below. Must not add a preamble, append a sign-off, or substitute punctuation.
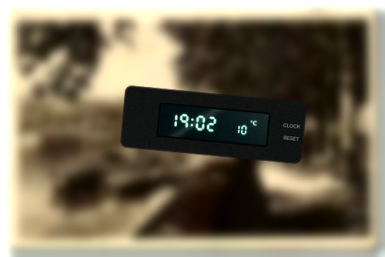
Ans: {"hour": 19, "minute": 2}
